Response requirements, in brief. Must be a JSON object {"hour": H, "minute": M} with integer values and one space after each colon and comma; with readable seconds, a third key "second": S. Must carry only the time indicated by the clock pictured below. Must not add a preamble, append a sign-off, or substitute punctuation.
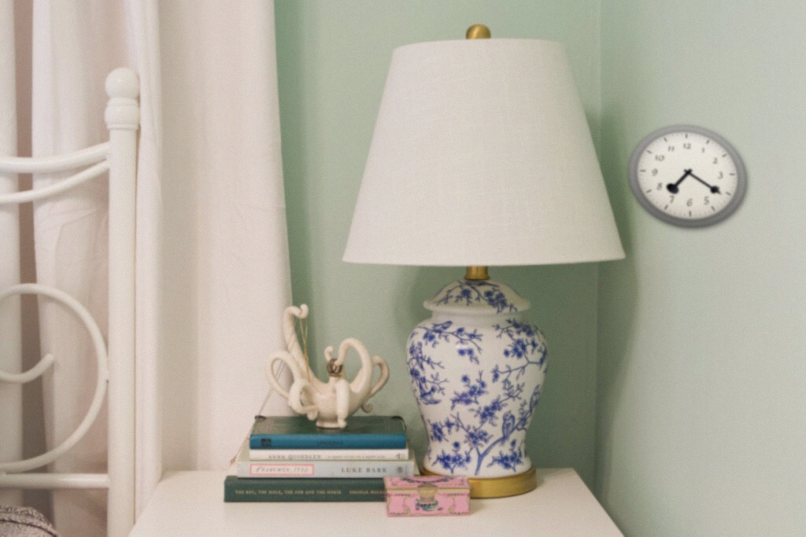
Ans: {"hour": 7, "minute": 21}
